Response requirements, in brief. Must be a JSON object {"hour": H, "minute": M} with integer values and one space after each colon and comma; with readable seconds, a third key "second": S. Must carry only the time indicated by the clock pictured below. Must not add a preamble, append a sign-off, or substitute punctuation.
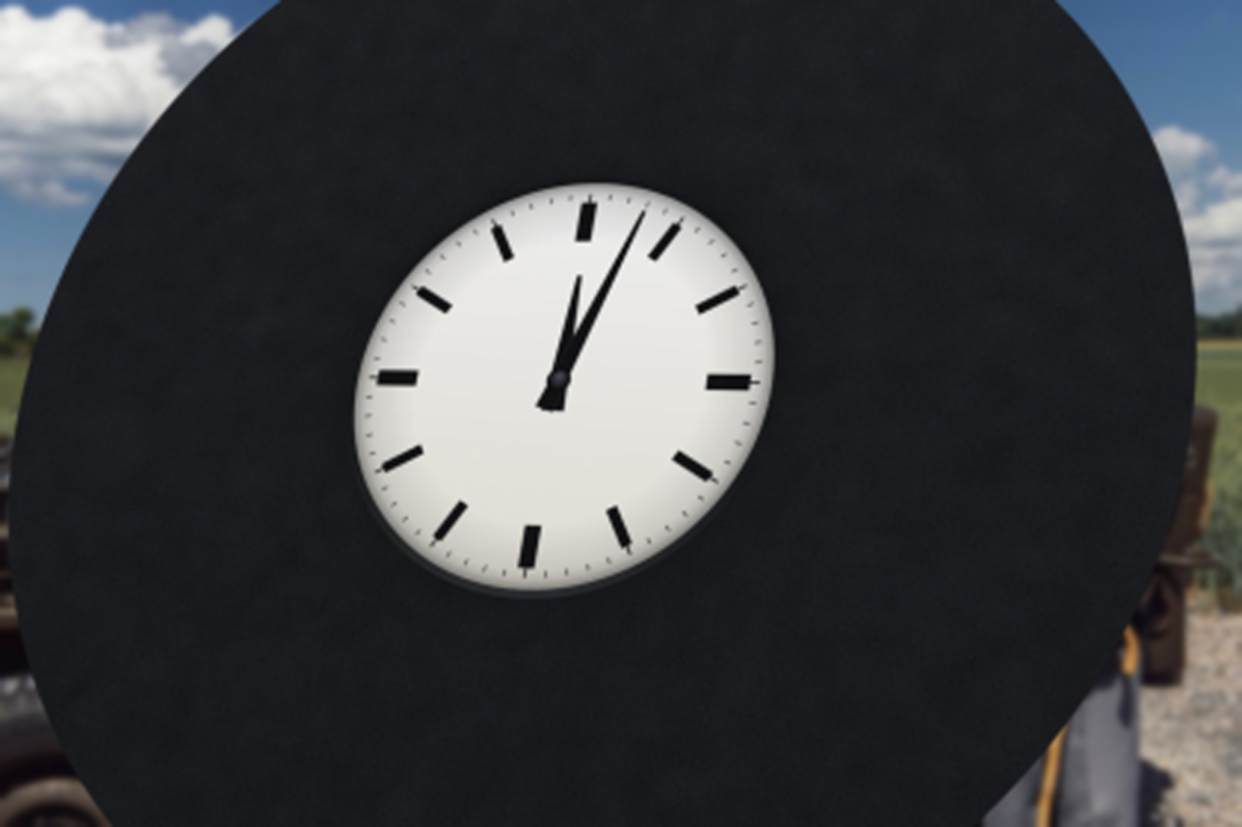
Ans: {"hour": 12, "minute": 3}
